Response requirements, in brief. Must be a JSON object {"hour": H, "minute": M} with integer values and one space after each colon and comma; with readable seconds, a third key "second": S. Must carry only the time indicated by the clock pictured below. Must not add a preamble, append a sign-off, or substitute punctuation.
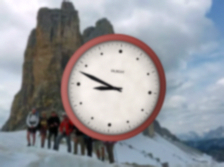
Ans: {"hour": 8, "minute": 48}
